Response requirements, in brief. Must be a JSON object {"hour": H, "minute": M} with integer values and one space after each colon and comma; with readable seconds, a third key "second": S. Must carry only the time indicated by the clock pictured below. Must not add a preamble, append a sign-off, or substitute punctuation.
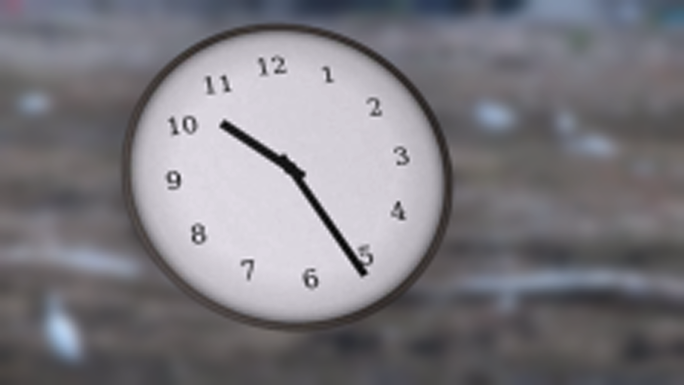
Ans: {"hour": 10, "minute": 26}
